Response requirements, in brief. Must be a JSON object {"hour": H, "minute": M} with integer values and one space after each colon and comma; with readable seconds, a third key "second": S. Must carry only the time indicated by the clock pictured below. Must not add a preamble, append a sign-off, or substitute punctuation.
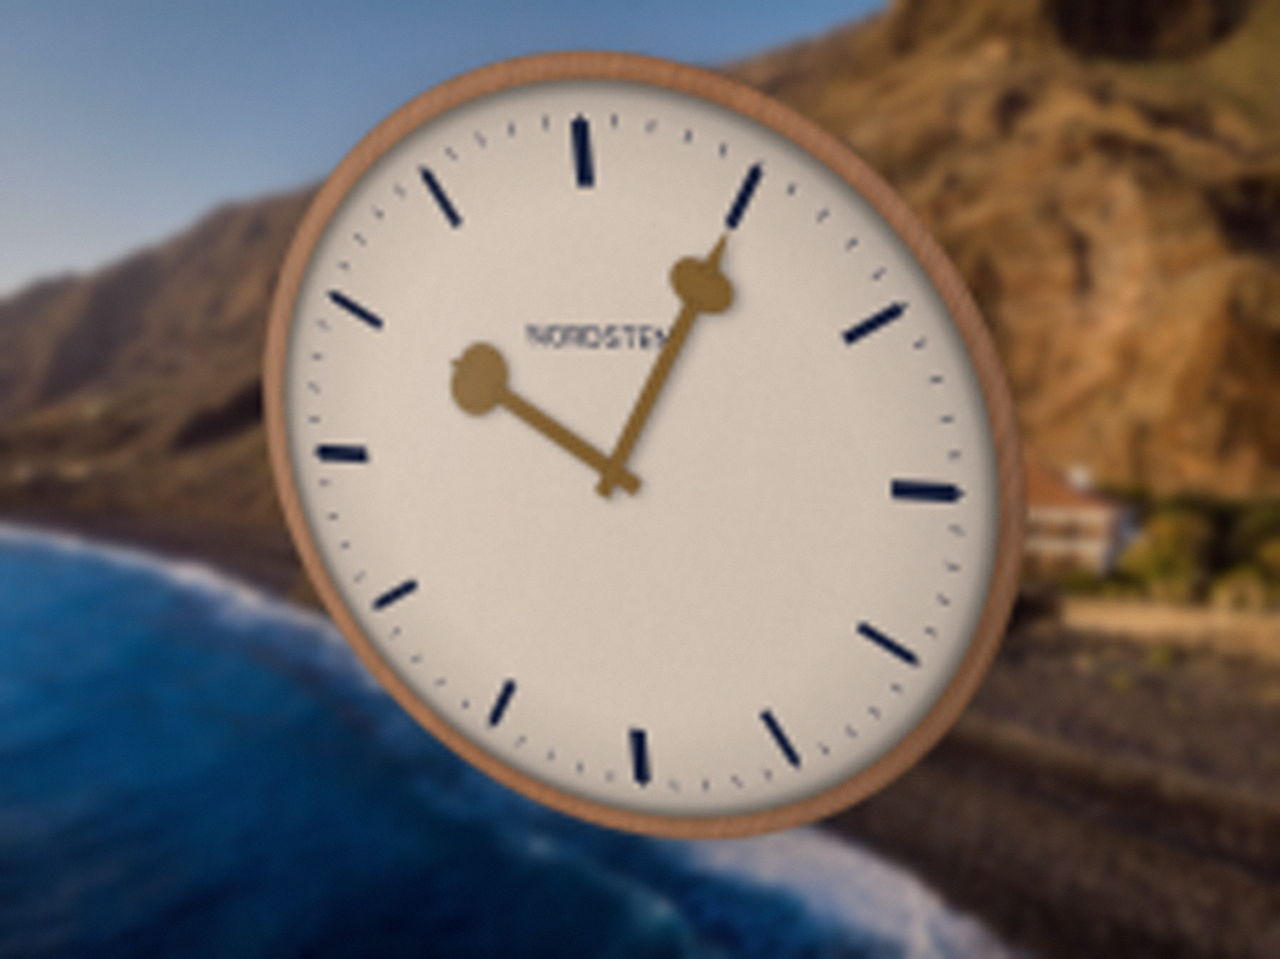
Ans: {"hour": 10, "minute": 5}
